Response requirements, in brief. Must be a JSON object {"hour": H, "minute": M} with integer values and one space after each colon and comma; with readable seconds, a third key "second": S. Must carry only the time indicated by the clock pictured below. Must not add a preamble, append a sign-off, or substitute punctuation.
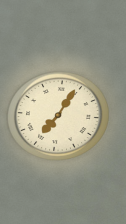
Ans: {"hour": 7, "minute": 4}
